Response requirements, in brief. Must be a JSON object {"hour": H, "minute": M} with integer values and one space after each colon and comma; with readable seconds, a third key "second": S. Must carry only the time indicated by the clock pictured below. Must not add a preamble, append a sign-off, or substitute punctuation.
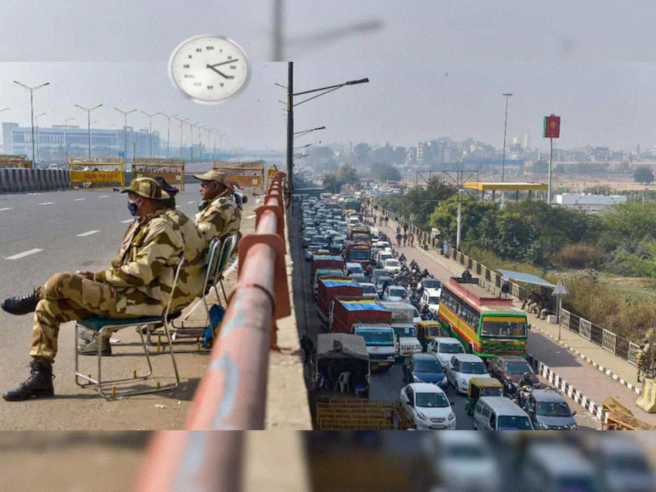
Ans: {"hour": 4, "minute": 12}
